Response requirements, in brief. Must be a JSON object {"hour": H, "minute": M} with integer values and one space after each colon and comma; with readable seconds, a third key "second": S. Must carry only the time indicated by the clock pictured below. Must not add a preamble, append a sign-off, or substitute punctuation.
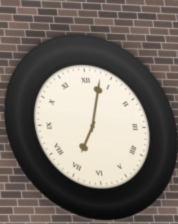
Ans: {"hour": 7, "minute": 3}
